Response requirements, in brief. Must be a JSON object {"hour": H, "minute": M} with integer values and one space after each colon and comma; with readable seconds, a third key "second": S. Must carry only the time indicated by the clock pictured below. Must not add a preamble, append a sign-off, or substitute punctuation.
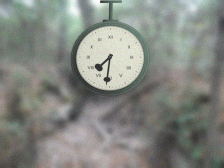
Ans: {"hour": 7, "minute": 31}
